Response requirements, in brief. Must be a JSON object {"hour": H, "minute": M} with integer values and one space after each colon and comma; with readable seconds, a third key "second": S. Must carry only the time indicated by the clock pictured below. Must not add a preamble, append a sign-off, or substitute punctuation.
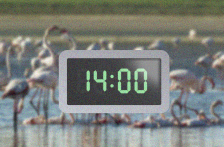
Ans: {"hour": 14, "minute": 0}
